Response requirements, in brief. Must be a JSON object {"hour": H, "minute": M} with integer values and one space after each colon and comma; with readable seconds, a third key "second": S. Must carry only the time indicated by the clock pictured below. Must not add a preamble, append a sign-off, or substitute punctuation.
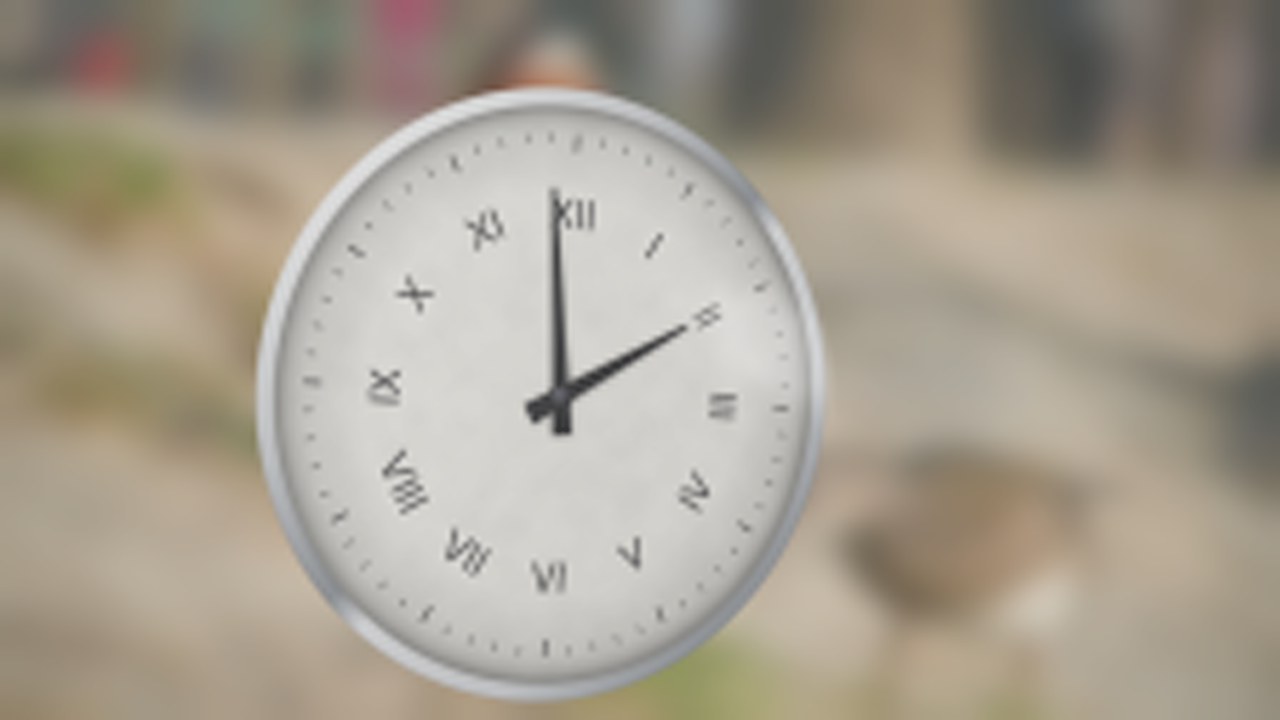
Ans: {"hour": 1, "minute": 59}
